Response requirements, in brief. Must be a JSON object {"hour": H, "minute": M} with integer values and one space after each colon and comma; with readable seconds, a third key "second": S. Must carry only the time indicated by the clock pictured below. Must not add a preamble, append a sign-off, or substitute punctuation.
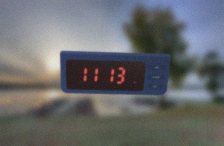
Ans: {"hour": 11, "minute": 13}
